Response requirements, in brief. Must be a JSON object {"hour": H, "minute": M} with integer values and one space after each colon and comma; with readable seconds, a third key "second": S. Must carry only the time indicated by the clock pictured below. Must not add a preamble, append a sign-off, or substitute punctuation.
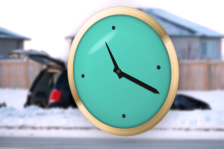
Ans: {"hour": 11, "minute": 20}
